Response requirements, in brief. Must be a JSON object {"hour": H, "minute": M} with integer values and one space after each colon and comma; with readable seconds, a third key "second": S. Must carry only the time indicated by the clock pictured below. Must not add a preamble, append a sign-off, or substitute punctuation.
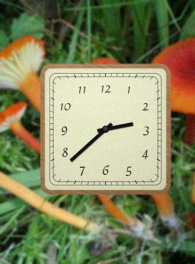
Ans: {"hour": 2, "minute": 38}
